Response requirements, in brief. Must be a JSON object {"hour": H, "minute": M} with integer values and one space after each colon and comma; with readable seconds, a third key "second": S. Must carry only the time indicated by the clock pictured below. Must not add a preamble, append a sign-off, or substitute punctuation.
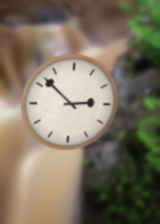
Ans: {"hour": 2, "minute": 52}
